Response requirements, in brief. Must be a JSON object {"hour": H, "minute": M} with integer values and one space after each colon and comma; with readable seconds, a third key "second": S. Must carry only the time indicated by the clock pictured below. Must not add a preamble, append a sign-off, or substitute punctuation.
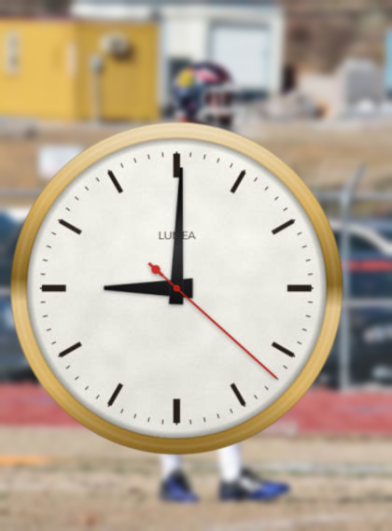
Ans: {"hour": 9, "minute": 0, "second": 22}
